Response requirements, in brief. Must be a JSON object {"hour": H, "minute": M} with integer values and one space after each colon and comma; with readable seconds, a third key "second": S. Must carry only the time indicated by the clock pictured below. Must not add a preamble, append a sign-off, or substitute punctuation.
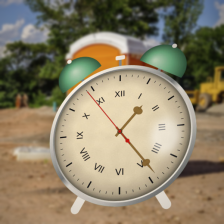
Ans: {"hour": 1, "minute": 23, "second": 54}
